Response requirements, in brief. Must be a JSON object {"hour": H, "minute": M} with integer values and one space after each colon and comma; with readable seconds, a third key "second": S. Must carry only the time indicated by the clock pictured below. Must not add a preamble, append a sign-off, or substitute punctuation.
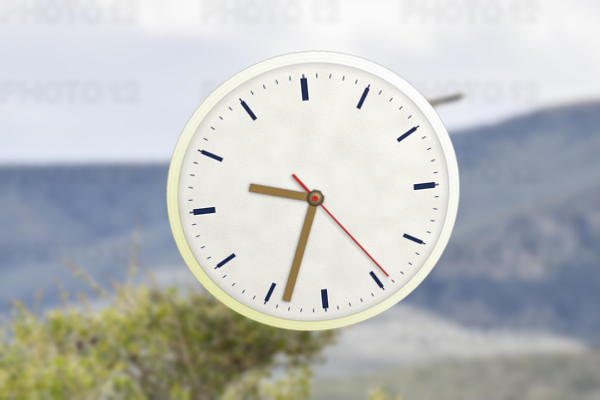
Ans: {"hour": 9, "minute": 33, "second": 24}
